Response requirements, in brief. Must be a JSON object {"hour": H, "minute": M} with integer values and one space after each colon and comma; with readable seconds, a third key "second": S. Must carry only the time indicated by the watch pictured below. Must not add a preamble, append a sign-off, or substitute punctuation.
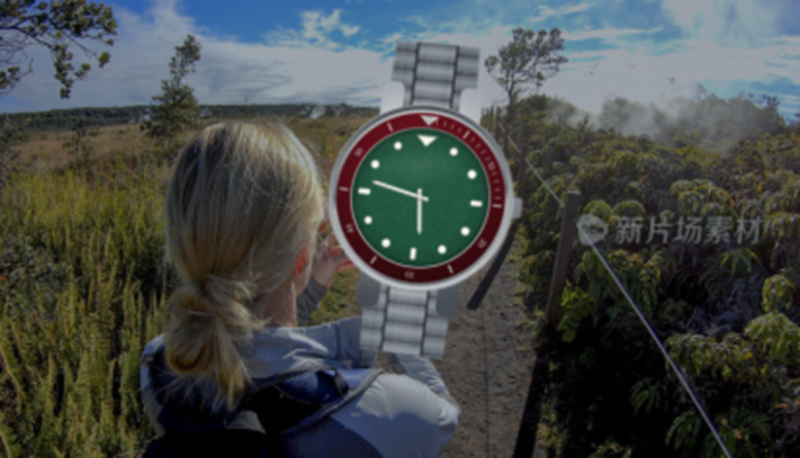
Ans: {"hour": 5, "minute": 47}
